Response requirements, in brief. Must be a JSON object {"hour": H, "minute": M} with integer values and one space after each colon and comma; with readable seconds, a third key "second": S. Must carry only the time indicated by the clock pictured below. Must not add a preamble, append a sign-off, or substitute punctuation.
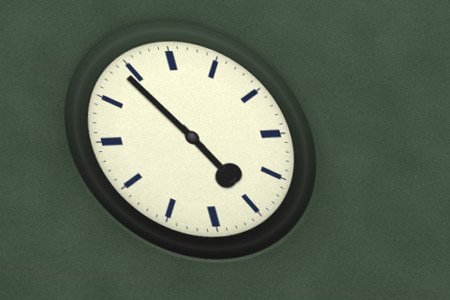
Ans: {"hour": 4, "minute": 54}
